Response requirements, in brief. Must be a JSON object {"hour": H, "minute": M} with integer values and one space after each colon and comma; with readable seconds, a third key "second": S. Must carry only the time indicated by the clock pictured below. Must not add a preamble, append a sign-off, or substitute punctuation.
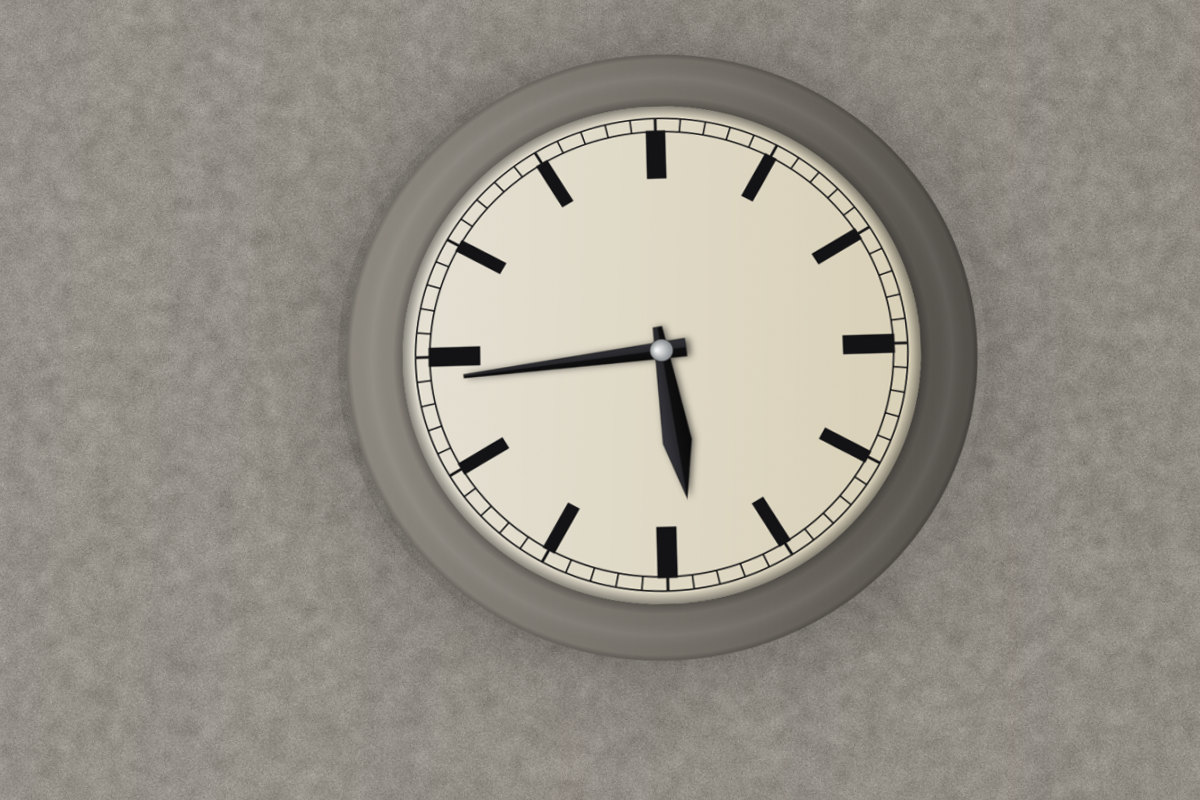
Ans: {"hour": 5, "minute": 44}
